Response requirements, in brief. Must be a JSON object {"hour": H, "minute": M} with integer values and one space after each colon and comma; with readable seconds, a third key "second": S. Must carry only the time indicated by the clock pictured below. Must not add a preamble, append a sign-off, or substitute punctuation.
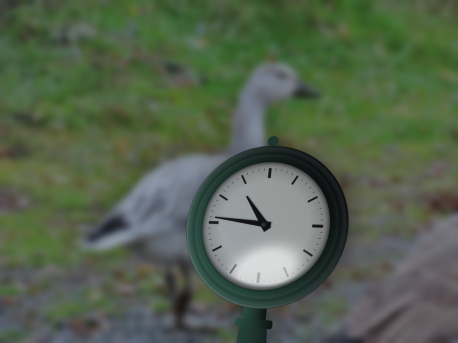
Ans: {"hour": 10, "minute": 46}
